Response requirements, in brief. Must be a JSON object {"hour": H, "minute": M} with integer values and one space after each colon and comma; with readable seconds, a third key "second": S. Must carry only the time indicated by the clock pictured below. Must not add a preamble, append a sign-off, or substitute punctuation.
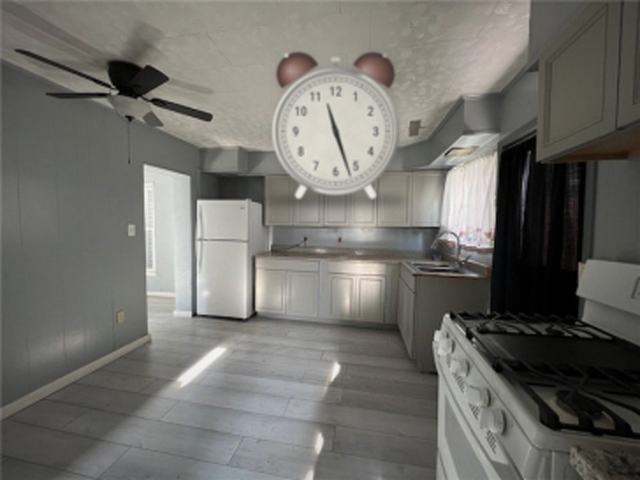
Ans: {"hour": 11, "minute": 27}
